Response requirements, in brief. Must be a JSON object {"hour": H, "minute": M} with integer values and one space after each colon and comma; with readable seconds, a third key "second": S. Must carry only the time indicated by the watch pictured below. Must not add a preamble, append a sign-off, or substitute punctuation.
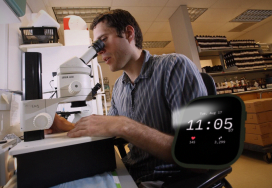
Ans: {"hour": 11, "minute": 5}
